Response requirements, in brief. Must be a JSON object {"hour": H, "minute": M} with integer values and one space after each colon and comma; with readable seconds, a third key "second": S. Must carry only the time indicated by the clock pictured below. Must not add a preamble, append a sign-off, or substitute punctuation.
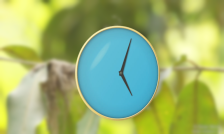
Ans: {"hour": 5, "minute": 3}
